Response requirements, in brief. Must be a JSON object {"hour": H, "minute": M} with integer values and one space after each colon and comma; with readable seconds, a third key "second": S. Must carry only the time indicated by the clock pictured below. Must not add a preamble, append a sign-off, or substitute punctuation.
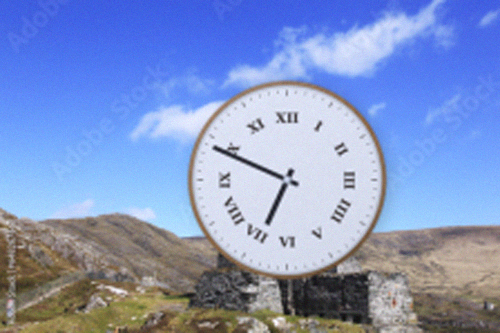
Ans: {"hour": 6, "minute": 49}
